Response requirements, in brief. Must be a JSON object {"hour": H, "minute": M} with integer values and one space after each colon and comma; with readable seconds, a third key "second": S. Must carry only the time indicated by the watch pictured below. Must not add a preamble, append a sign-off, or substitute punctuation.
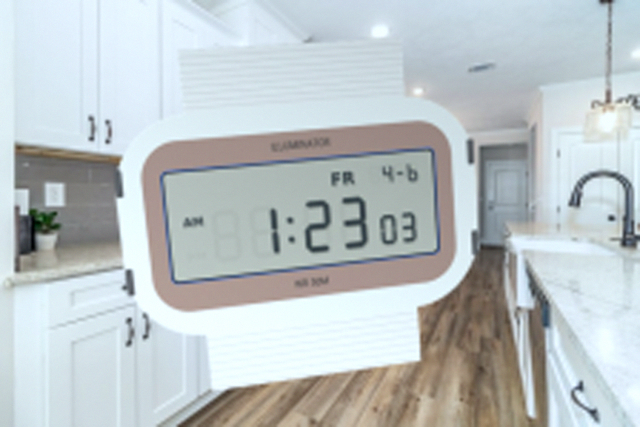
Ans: {"hour": 1, "minute": 23, "second": 3}
